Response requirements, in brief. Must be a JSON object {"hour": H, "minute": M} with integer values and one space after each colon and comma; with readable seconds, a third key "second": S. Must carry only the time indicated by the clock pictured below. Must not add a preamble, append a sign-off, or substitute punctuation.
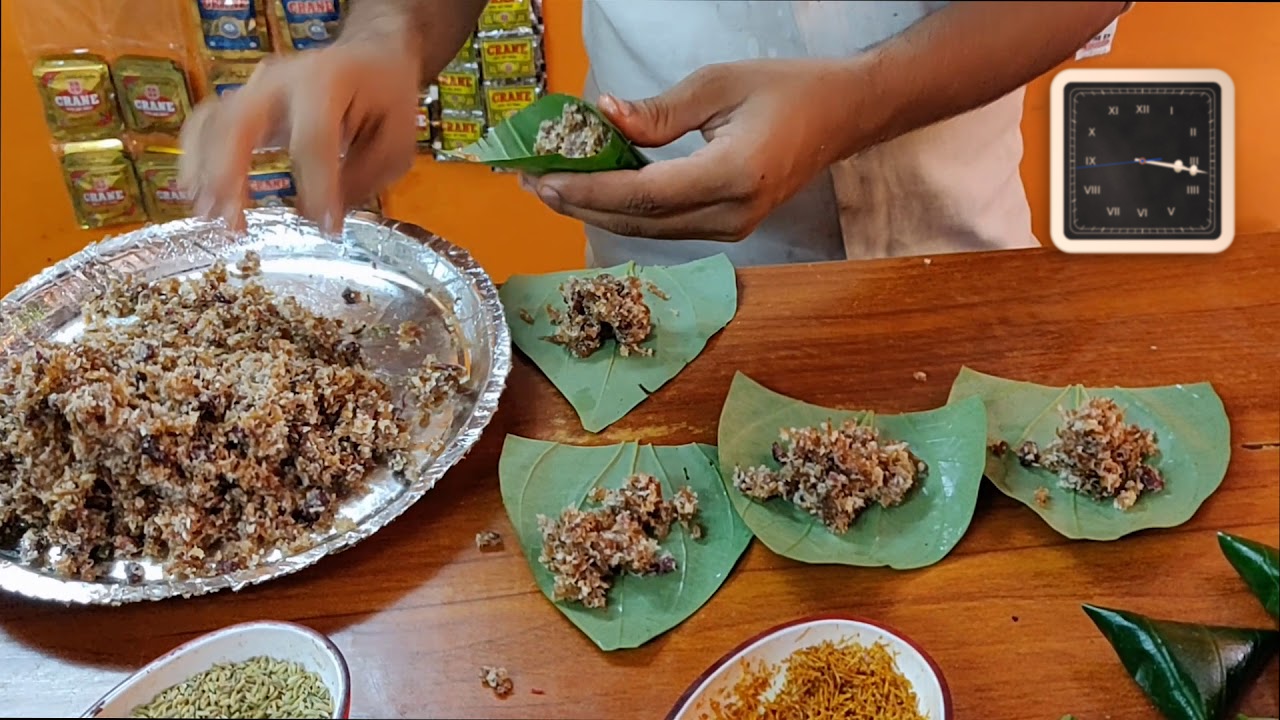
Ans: {"hour": 3, "minute": 16, "second": 44}
